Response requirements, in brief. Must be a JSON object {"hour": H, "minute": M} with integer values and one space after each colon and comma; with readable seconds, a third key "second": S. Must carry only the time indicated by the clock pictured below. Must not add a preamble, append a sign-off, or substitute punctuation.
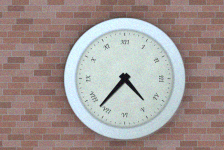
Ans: {"hour": 4, "minute": 37}
